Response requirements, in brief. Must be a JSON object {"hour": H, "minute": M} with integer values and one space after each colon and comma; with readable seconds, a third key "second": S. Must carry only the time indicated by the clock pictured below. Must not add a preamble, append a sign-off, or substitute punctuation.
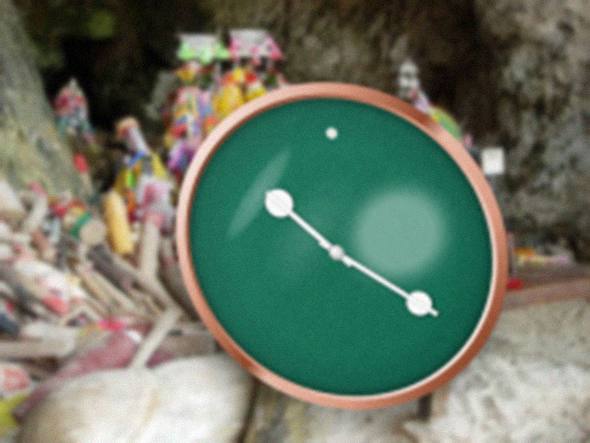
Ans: {"hour": 10, "minute": 20}
